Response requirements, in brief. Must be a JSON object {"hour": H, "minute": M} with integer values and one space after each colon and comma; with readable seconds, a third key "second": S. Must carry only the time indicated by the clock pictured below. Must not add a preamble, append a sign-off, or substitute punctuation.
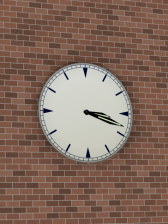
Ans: {"hour": 3, "minute": 18}
